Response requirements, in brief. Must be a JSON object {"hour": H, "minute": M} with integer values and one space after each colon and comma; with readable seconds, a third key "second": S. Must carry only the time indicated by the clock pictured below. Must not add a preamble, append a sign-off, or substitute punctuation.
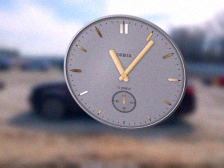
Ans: {"hour": 11, "minute": 6}
